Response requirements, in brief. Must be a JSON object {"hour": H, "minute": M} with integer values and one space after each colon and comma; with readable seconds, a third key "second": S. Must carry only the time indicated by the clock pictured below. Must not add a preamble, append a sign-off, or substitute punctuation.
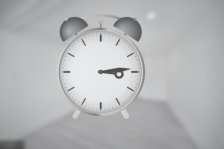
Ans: {"hour": 3, "minute": 14}
